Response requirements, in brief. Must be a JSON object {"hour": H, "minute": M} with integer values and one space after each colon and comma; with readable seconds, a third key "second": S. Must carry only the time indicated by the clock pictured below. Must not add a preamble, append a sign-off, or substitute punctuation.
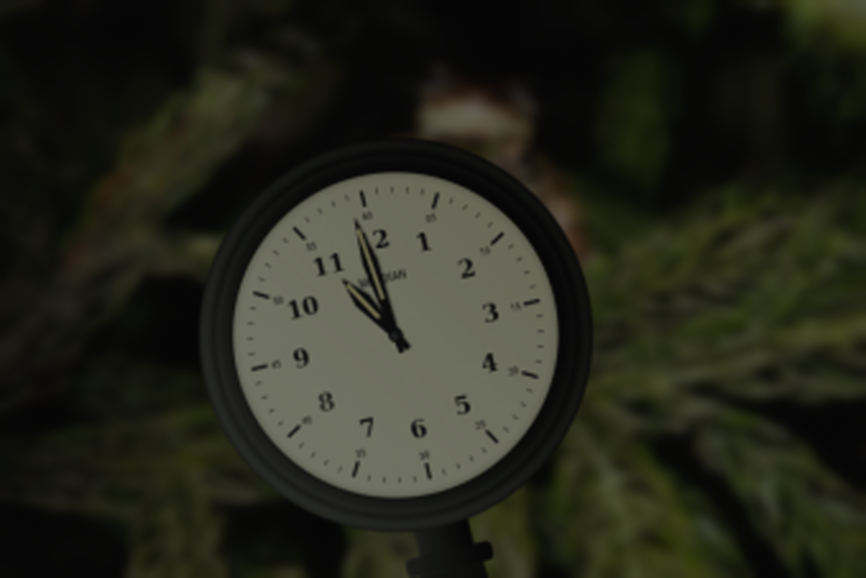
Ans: {"hour": 10, "minute": 59}
